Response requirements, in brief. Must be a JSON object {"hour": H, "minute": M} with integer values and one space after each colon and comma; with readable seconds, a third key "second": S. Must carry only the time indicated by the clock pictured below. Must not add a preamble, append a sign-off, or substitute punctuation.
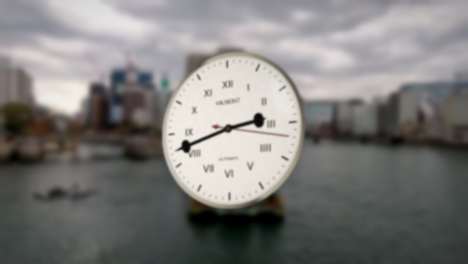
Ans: {"hour": 2, "minute": 42, "second": 17}
